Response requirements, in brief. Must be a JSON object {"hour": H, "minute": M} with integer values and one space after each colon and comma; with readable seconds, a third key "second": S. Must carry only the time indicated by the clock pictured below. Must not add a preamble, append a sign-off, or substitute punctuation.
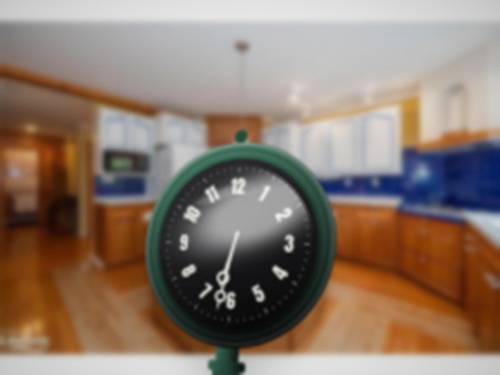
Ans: {"hour": 6, "minute": 32}
